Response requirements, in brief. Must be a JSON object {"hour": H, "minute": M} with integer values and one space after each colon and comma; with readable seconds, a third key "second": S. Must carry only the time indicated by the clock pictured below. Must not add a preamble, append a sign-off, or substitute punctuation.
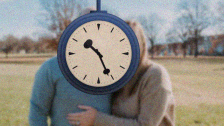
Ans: {"hour": 10, "minute": 26}
